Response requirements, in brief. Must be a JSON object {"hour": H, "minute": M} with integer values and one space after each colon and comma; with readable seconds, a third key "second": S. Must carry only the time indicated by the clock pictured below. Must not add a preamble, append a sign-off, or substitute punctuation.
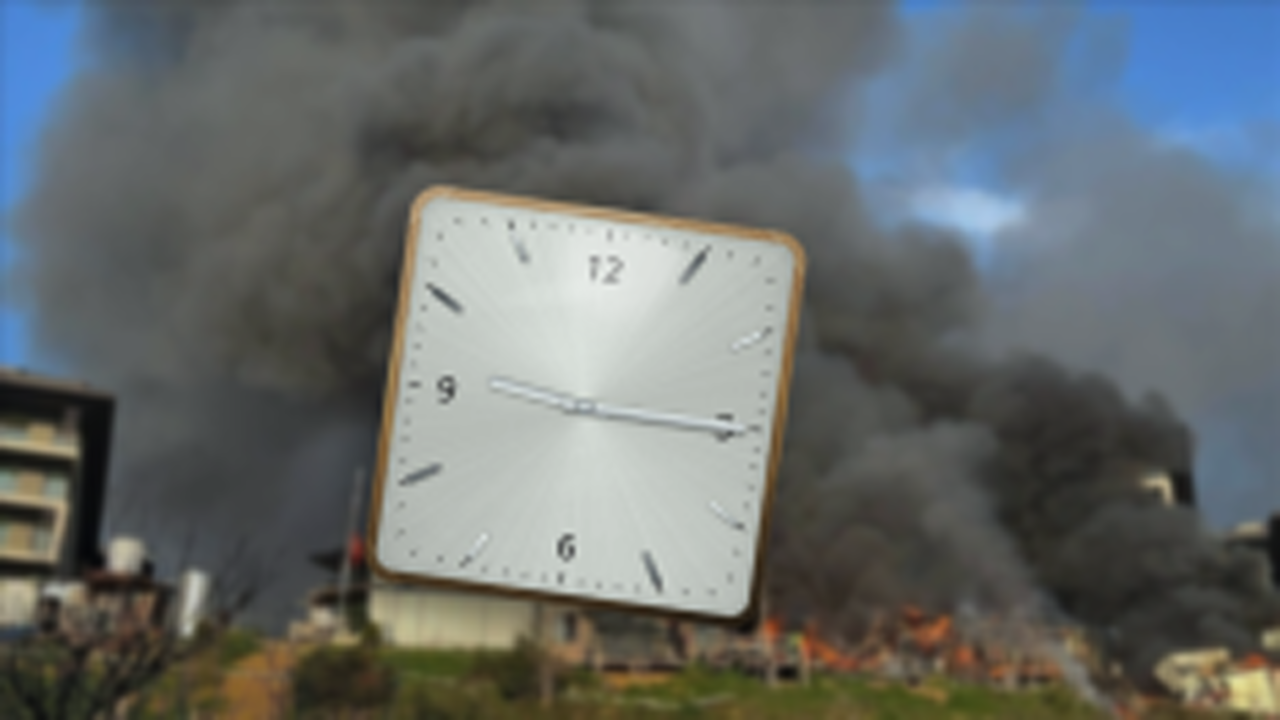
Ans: {"hour": 9, "minute": 15}
